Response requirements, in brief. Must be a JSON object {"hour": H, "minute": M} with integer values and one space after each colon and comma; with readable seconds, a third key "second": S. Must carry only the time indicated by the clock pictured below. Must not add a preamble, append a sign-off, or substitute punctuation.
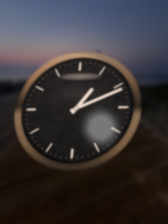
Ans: {"hour": 1, "minute": 11}
